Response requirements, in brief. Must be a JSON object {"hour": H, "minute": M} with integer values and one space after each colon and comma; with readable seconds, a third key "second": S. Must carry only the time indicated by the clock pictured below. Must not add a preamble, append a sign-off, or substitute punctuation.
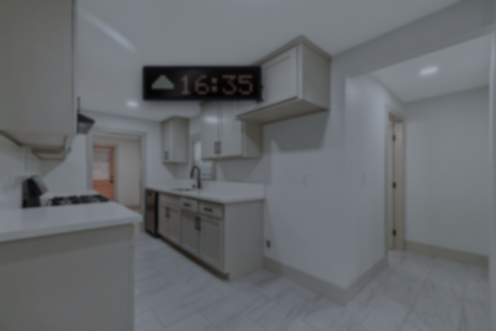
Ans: {"hour": 16, "minute": 35}
